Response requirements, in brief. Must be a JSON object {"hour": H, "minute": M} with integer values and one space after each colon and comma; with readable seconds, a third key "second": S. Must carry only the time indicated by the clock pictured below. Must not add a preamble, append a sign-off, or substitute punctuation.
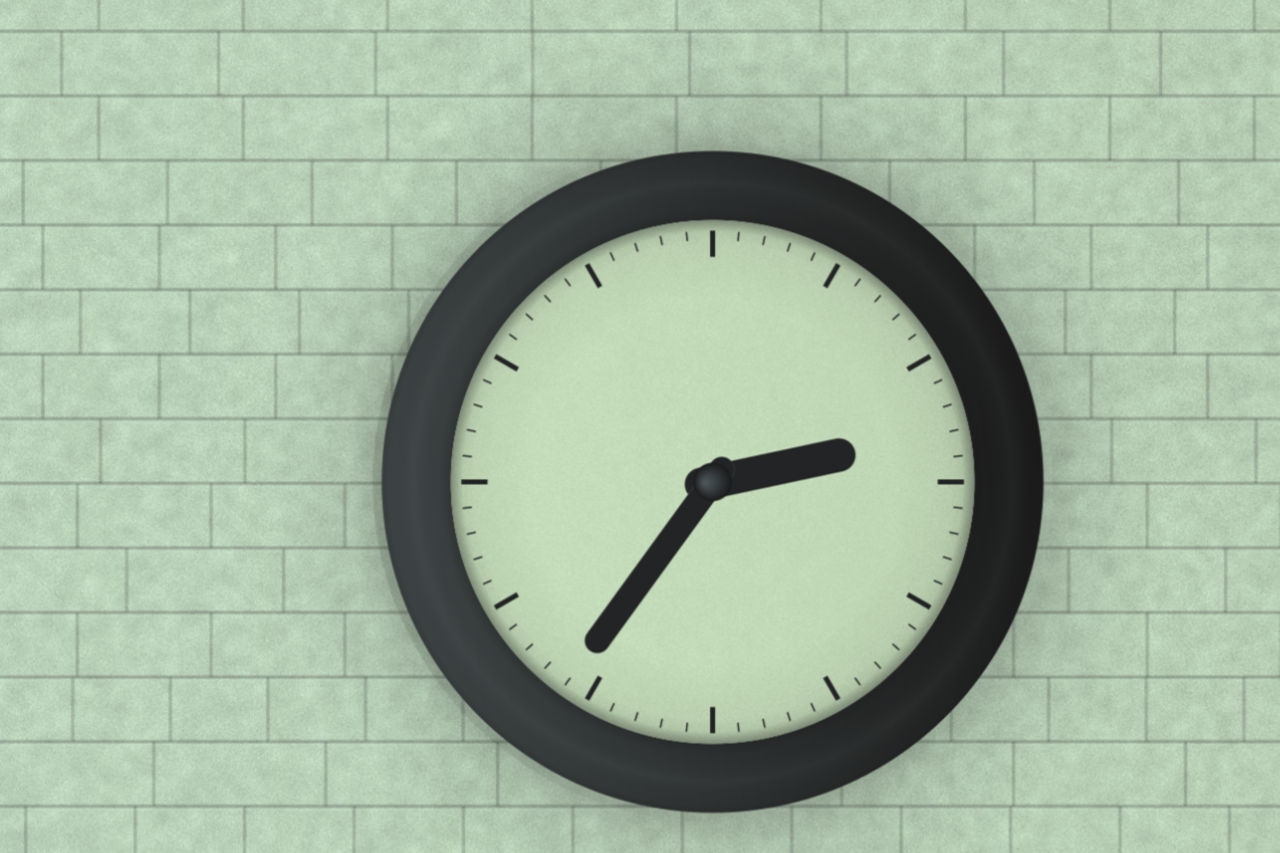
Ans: {"hour": 2, "minute": 36}
